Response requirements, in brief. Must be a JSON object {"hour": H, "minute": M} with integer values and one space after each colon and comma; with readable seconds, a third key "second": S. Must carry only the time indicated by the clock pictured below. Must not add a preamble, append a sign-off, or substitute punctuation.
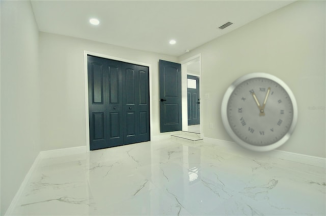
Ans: {"hour": 11, "minute": 3}
